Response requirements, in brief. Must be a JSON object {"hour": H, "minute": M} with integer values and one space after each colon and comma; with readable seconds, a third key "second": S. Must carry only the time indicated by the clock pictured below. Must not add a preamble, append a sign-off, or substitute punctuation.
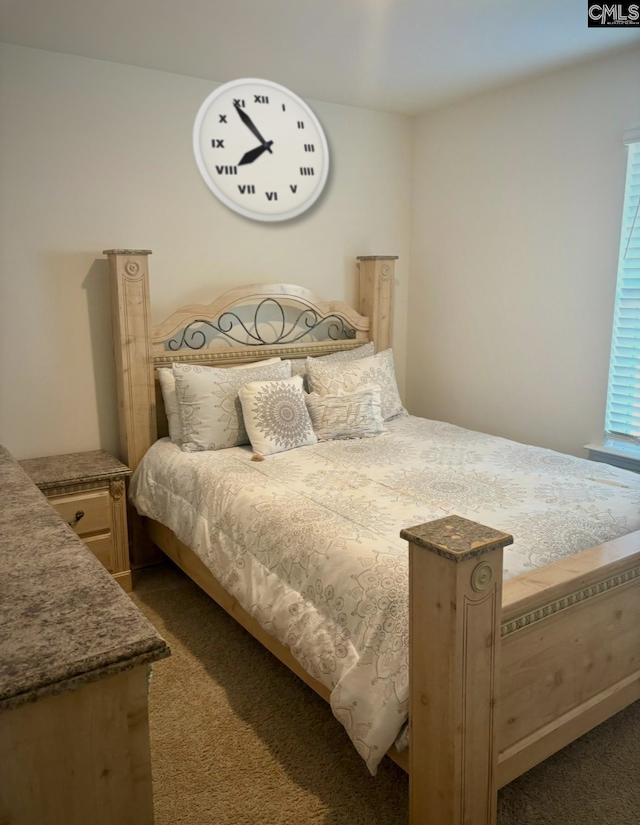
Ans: {"hour": 7, "minute": 54}
